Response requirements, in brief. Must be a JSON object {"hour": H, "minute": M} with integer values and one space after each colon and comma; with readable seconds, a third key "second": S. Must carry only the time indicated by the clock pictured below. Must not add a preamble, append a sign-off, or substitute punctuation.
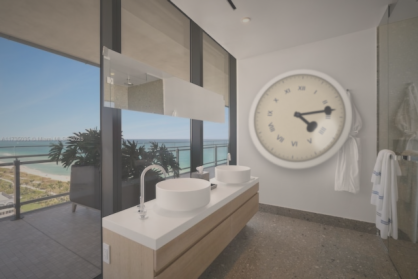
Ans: {"hour": 4, "minute": 13}
